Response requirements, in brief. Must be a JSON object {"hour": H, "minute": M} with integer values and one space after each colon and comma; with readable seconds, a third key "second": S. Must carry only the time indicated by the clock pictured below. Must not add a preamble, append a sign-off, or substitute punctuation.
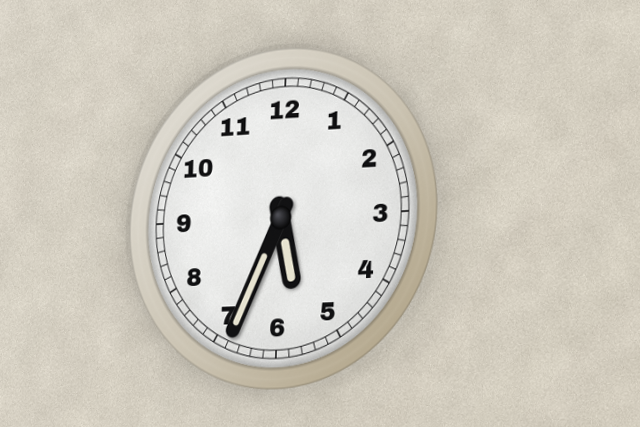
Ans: {"hour": 5, "minute": 34}
